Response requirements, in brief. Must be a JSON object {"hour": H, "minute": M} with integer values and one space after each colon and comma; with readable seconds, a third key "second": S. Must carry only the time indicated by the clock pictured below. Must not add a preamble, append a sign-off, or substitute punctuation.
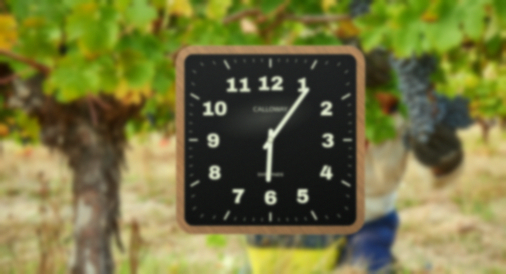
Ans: {"hour": 6, "minute": 6}
